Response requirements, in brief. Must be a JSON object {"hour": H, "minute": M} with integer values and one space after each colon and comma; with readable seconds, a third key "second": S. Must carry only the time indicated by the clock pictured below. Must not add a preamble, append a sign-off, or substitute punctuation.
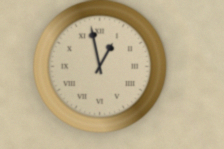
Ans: {"hour": 12, "minute": 58}
